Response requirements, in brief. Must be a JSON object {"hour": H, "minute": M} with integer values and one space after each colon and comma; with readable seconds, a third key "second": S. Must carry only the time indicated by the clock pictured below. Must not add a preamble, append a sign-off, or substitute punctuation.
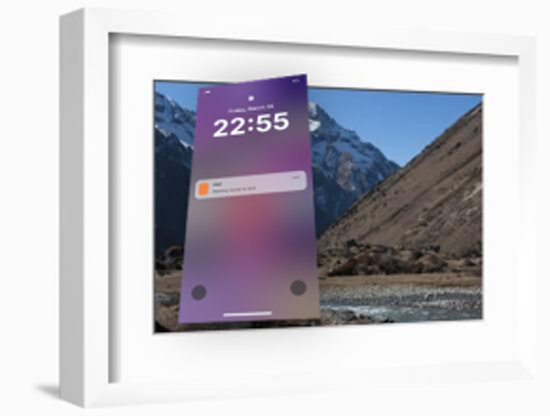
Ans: {"hour": 22, "minute": 55}
